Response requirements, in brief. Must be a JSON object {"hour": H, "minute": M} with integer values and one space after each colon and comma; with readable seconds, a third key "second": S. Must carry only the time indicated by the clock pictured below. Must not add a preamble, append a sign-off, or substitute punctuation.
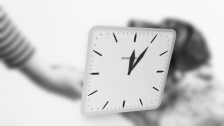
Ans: {"hour": 12, "minute": 5}
